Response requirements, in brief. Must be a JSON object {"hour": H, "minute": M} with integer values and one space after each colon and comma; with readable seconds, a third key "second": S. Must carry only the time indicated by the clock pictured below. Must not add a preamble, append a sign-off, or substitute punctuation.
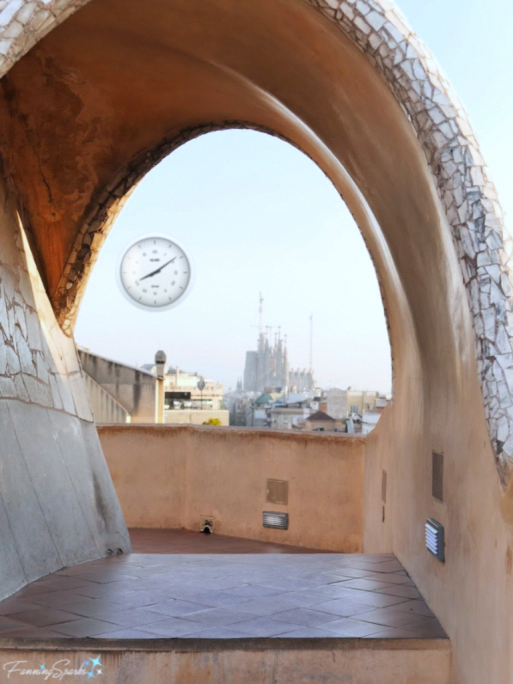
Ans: {"hour": 8, "minute": 9}
